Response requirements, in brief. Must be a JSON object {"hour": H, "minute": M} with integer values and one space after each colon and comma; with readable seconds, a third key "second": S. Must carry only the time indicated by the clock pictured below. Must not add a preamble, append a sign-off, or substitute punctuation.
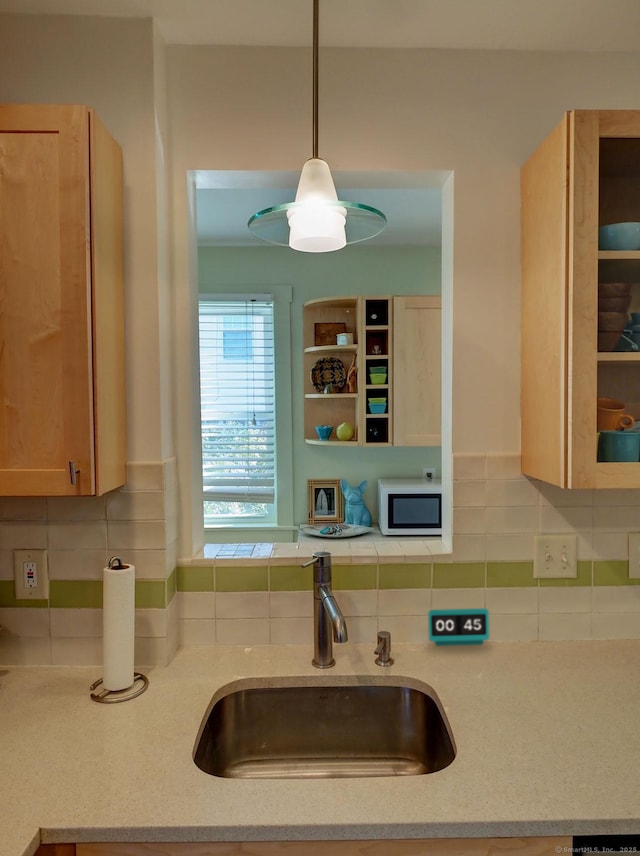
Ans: {"hour": 0, "minute": 45}
